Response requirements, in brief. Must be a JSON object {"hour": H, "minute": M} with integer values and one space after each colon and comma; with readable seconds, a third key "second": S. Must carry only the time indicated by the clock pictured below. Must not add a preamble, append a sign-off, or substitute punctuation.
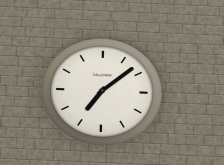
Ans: {"hour": 7, "minute": 8}
